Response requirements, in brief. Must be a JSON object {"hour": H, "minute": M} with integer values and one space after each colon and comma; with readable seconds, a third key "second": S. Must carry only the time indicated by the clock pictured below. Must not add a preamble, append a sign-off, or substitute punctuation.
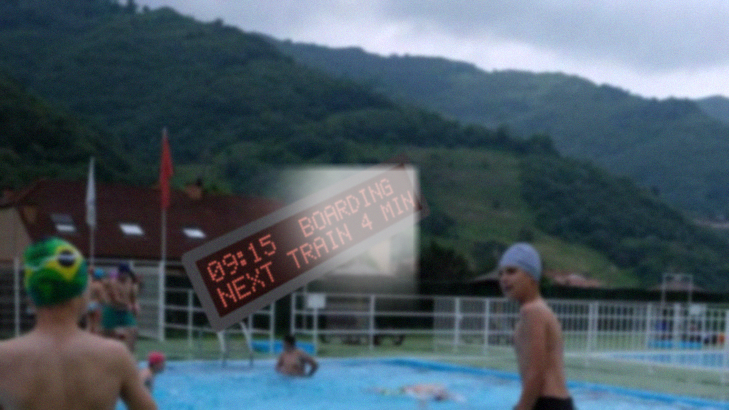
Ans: {"hour": 9, "minute": 15}
